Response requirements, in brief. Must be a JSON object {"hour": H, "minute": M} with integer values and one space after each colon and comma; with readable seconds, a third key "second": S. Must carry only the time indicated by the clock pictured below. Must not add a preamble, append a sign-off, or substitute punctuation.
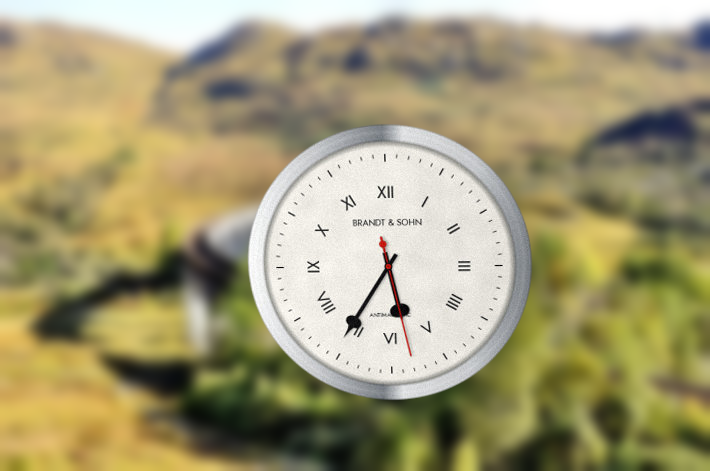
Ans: {"hour": 5, "minute": 35, "second": 28}
